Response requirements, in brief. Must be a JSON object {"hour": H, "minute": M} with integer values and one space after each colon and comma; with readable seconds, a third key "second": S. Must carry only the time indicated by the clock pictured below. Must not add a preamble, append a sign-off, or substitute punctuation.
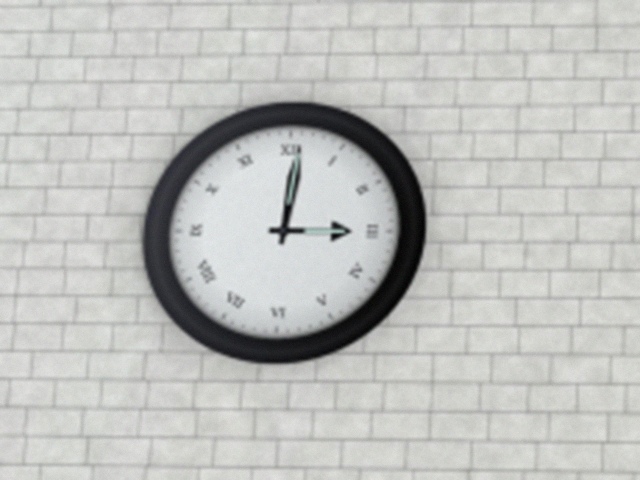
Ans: {"hour": 3, "minute": 1}
